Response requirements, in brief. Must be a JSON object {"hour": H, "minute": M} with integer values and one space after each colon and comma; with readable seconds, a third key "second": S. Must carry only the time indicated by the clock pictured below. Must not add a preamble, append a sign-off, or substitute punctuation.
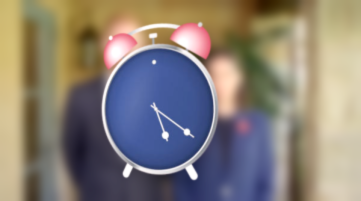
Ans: {"hour": 5, "minute": 21}
